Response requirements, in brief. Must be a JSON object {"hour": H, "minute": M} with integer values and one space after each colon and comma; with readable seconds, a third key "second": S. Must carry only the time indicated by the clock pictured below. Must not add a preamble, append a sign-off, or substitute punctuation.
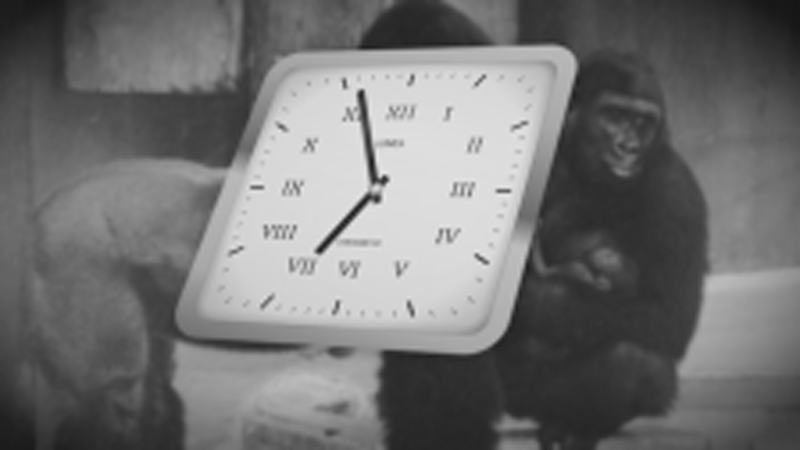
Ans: {"hour": 6, "minute": 56}
